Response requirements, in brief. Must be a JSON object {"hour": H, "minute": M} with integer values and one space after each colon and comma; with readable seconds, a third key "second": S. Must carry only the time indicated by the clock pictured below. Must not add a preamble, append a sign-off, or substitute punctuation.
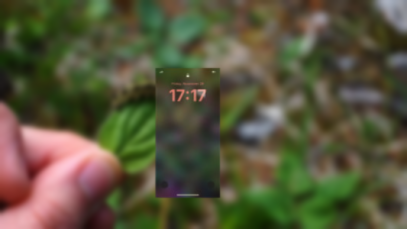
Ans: {"hour": 17, "minute": 17}
